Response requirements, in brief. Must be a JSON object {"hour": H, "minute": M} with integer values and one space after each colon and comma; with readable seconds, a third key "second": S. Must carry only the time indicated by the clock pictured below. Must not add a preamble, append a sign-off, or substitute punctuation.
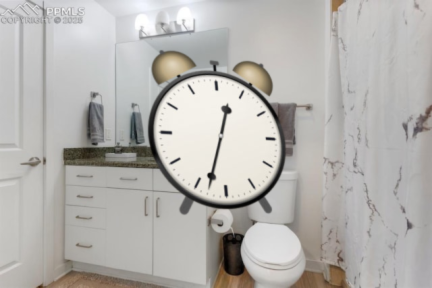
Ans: {"hour": 12, "minute": 33}
